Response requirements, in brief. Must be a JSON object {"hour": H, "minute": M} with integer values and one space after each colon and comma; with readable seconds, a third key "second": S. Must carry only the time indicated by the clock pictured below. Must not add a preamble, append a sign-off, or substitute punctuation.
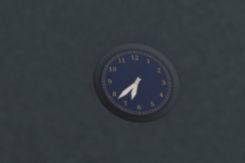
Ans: {"hour": 6, "minute": 38}
